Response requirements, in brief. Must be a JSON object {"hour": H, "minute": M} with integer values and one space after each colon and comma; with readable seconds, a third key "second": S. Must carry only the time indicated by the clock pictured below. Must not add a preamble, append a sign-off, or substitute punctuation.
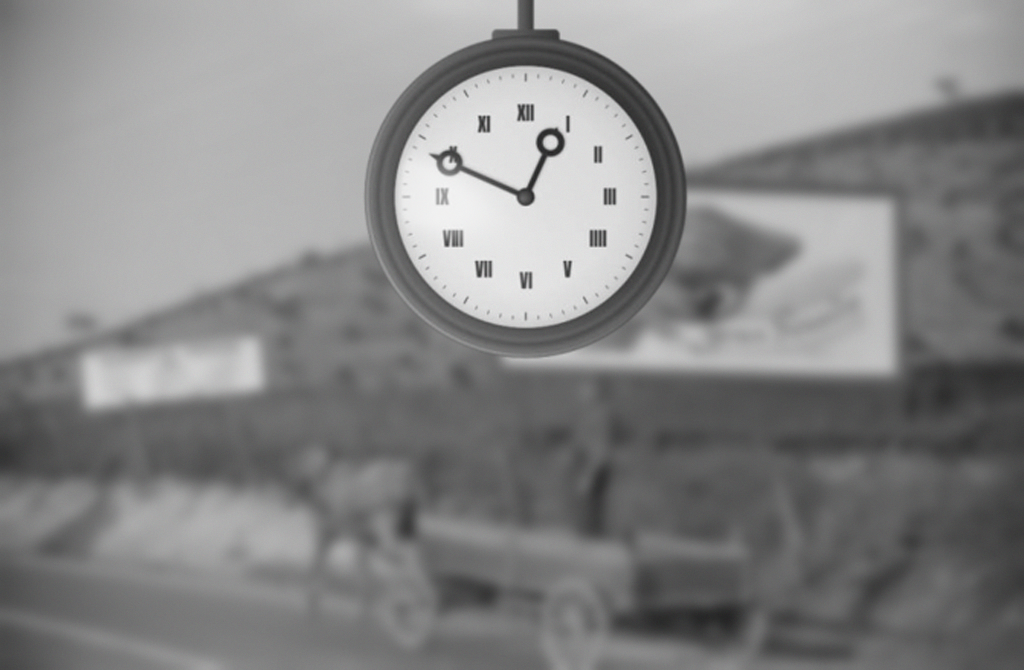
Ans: {"hour": 12, "minute": 49}
